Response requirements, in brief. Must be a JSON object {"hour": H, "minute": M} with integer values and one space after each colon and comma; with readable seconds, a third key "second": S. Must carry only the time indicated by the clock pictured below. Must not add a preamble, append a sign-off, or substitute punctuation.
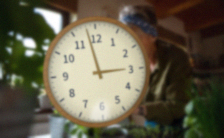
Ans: {"hour": 2, "minute": 58}
